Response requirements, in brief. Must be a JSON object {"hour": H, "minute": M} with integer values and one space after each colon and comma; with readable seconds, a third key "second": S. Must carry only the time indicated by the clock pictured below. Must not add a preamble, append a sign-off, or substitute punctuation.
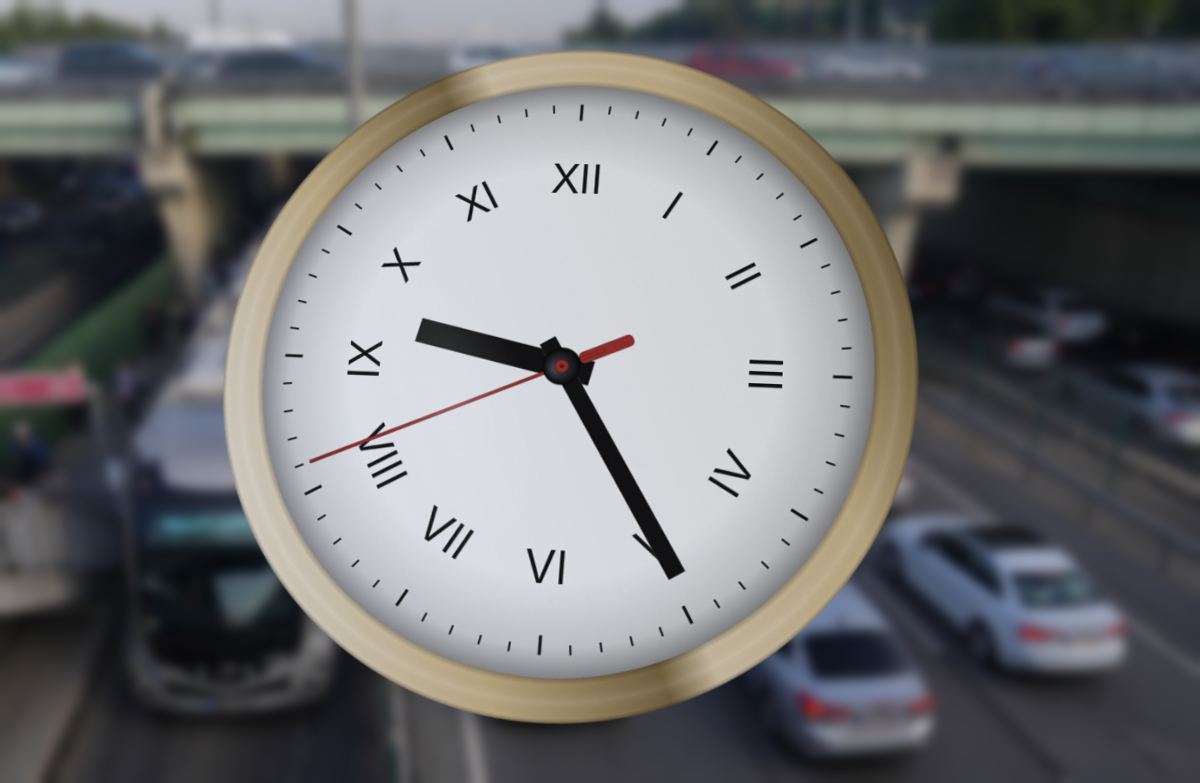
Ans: {"hour": 9, "minute": 24, "second": 41}
